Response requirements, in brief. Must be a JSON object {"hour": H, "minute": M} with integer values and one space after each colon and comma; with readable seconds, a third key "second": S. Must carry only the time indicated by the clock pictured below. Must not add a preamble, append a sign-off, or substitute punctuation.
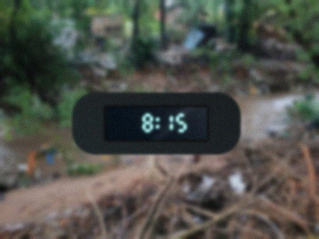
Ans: {"hour": 8, "minute": 15}
